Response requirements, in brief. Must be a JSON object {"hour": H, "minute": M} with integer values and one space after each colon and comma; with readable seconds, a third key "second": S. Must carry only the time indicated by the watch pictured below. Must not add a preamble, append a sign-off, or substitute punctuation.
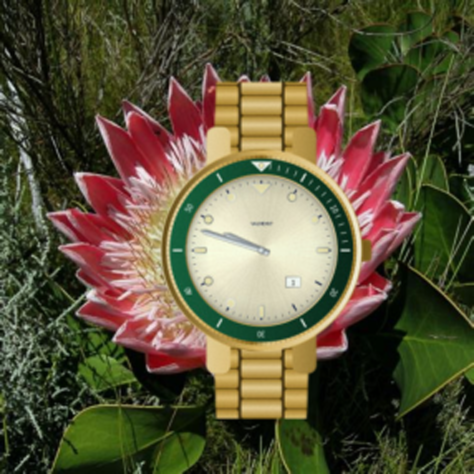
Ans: {"hour": 9, "minute": 48}
